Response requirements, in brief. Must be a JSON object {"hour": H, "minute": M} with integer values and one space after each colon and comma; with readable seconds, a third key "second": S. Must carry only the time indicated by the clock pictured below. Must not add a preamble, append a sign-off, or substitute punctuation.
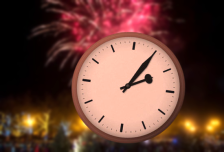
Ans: {"hour": 2, "minute": 5}
